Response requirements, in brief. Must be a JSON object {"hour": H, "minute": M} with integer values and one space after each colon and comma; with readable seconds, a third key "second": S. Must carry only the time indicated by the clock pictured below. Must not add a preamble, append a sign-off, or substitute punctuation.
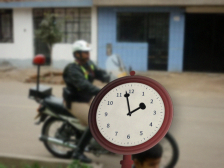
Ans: {"hour": 1, "minute": 58}
